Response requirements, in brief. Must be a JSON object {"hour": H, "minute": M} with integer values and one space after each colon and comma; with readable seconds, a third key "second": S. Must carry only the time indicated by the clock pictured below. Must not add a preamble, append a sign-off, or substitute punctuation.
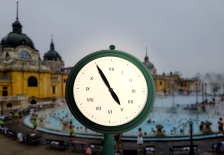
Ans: {"hour": 4, "minute": 55}
